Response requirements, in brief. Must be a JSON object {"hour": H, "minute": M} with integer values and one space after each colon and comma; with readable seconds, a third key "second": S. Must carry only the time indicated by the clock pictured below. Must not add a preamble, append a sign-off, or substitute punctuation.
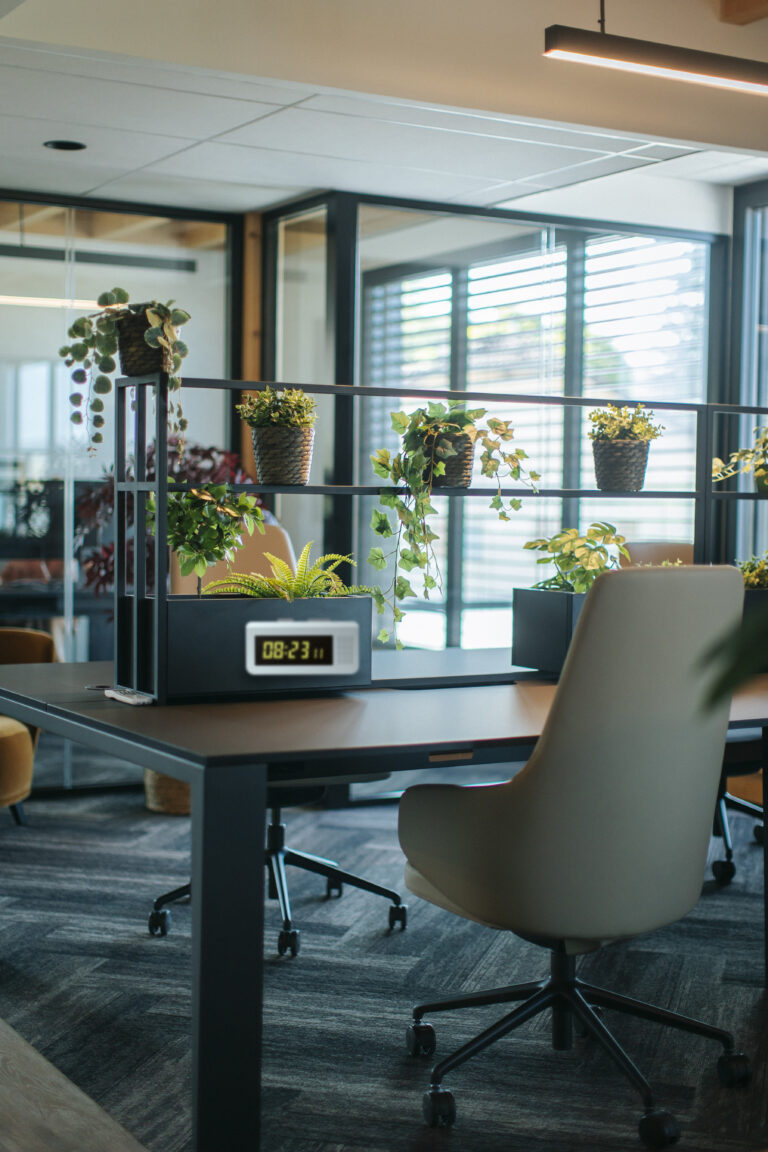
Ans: {"hour": 8, "minute": 23}
